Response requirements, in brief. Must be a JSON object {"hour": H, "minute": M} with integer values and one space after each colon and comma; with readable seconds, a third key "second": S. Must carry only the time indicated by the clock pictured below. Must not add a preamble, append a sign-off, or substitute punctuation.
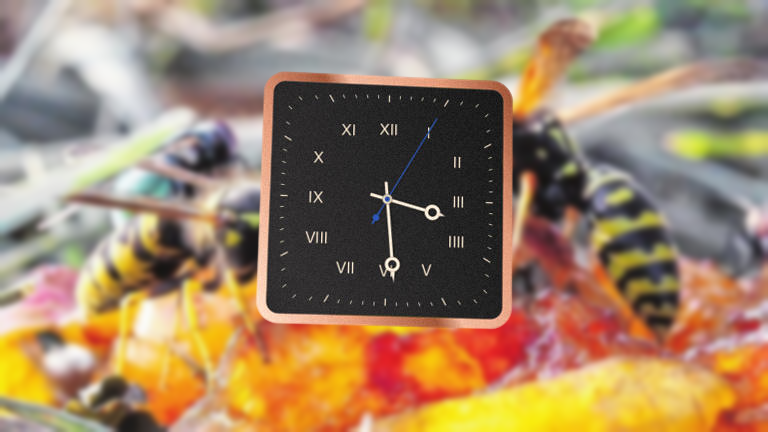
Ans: {"hour": 3, "minute": 29, "second": 5}
